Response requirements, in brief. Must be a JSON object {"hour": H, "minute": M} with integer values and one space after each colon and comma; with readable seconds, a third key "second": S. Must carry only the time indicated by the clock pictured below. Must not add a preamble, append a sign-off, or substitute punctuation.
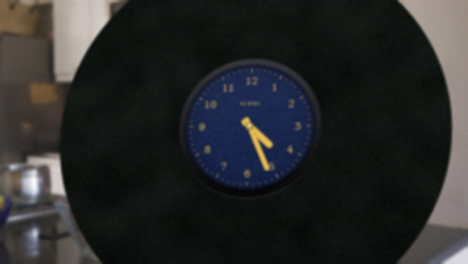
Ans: {"hour": 4, "minute": 26}
